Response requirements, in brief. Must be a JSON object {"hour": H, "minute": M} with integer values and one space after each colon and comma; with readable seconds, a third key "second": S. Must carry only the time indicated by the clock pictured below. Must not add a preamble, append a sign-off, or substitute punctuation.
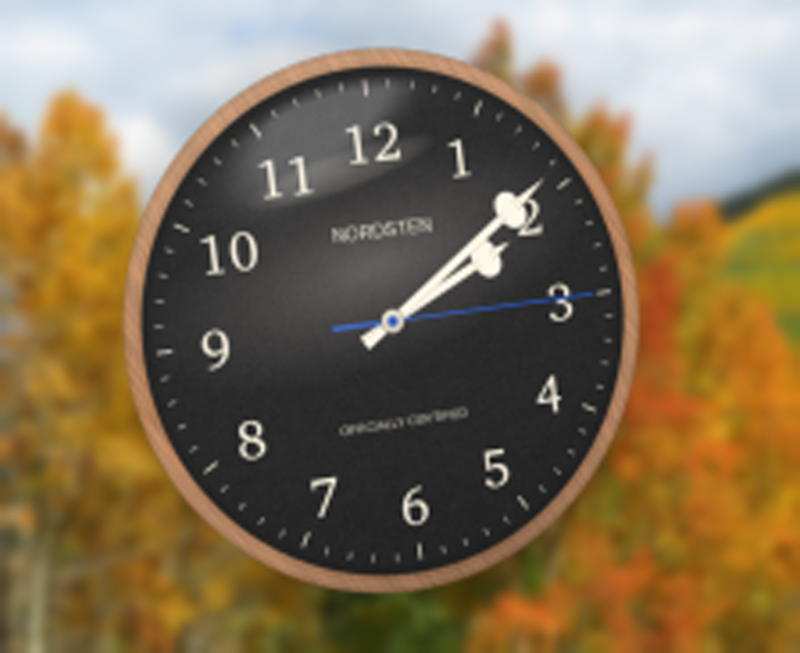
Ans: {"hour": 2, "minute": 9, "second": 15}
